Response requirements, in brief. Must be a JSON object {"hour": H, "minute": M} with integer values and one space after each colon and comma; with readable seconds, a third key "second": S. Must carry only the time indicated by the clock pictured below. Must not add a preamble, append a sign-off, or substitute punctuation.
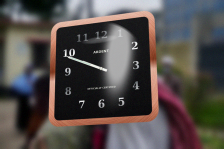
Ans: {"hour": 9, "minute": 49}
